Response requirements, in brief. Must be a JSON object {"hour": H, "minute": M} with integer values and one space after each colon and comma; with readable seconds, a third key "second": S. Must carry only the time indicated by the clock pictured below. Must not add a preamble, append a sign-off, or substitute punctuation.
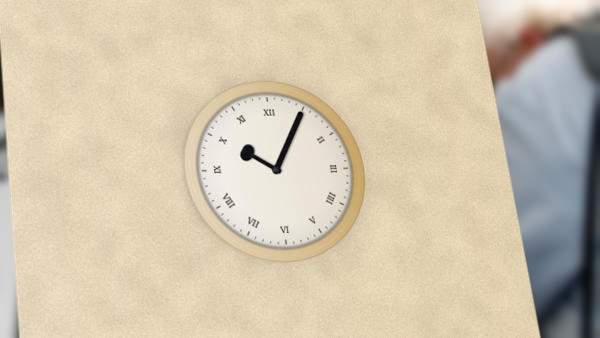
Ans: {"hour": 10, "minute": 5}
